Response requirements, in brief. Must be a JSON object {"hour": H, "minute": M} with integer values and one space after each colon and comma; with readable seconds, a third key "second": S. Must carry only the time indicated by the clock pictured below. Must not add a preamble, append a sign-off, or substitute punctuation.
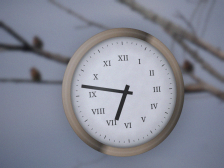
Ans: {"hour": 6, "minute": 47}
